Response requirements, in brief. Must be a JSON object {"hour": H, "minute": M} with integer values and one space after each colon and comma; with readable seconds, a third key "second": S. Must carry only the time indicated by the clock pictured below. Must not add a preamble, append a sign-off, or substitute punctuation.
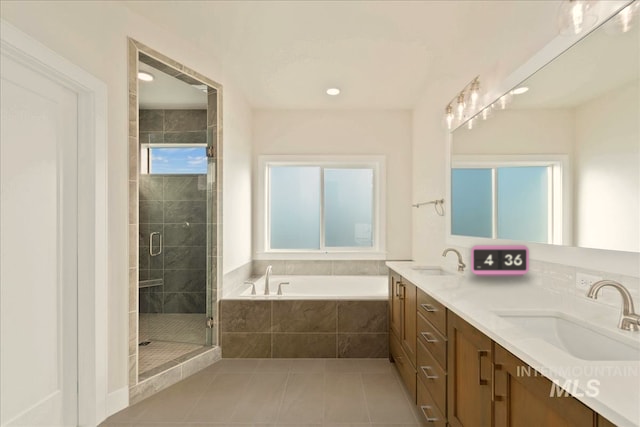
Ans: {"hour": 4, "minute": 36}
